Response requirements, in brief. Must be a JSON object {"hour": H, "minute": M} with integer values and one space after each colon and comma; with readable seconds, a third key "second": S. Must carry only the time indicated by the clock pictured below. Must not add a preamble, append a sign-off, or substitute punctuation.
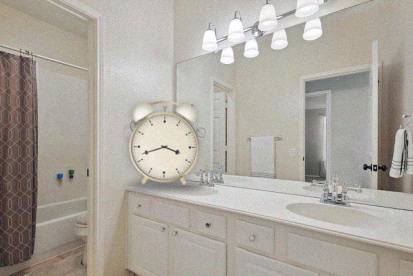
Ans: {"hour": 3, "minute": 42}
